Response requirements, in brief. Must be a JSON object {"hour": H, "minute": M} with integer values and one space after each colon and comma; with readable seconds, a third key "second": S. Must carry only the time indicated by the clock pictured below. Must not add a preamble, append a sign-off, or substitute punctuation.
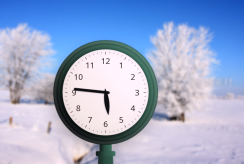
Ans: {"hour": 5, "minute": 46}
